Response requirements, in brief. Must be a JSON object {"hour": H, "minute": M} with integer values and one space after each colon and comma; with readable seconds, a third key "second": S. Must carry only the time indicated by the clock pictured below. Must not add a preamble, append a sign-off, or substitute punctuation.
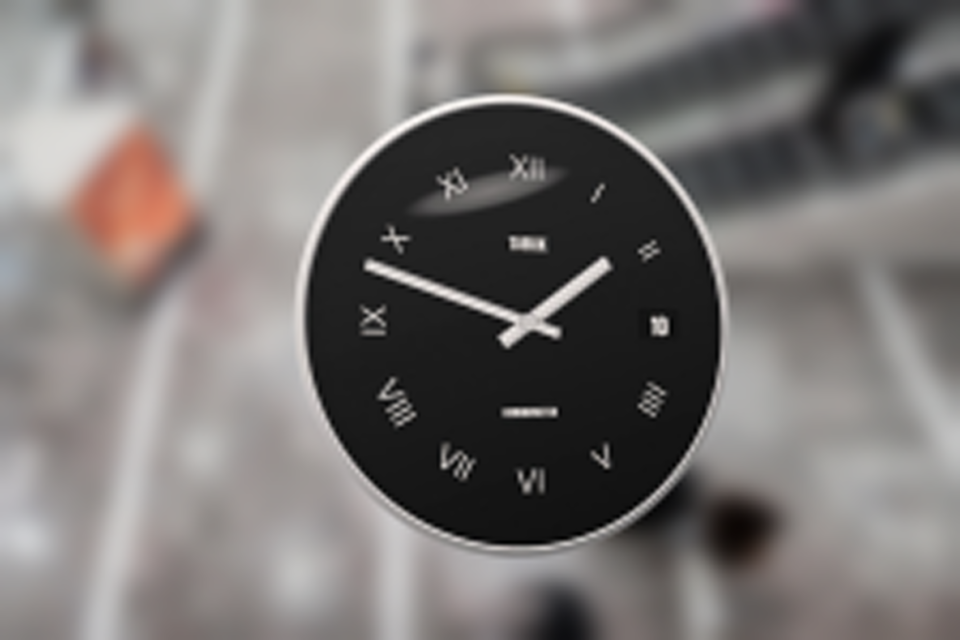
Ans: {"hour": 1, "minute": 48}
